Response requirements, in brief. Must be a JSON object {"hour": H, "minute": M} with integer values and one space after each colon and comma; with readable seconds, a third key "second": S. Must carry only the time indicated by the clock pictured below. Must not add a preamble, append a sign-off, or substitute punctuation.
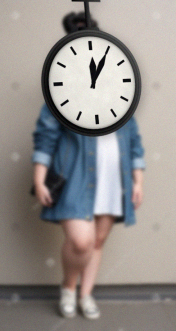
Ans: {"hour": 12, "minute": 5}
